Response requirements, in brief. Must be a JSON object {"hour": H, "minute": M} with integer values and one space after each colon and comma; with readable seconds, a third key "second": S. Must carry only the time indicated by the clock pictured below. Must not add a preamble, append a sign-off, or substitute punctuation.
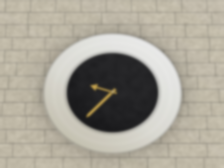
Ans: {"hour": 9, "minute": 37}
